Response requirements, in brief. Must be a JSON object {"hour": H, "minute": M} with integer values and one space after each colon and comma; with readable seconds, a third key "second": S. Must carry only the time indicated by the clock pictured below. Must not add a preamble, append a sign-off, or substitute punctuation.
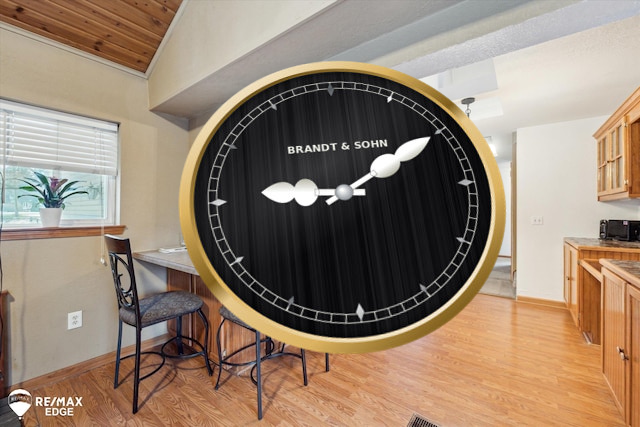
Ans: {"hour": 9, "minute": 10}
